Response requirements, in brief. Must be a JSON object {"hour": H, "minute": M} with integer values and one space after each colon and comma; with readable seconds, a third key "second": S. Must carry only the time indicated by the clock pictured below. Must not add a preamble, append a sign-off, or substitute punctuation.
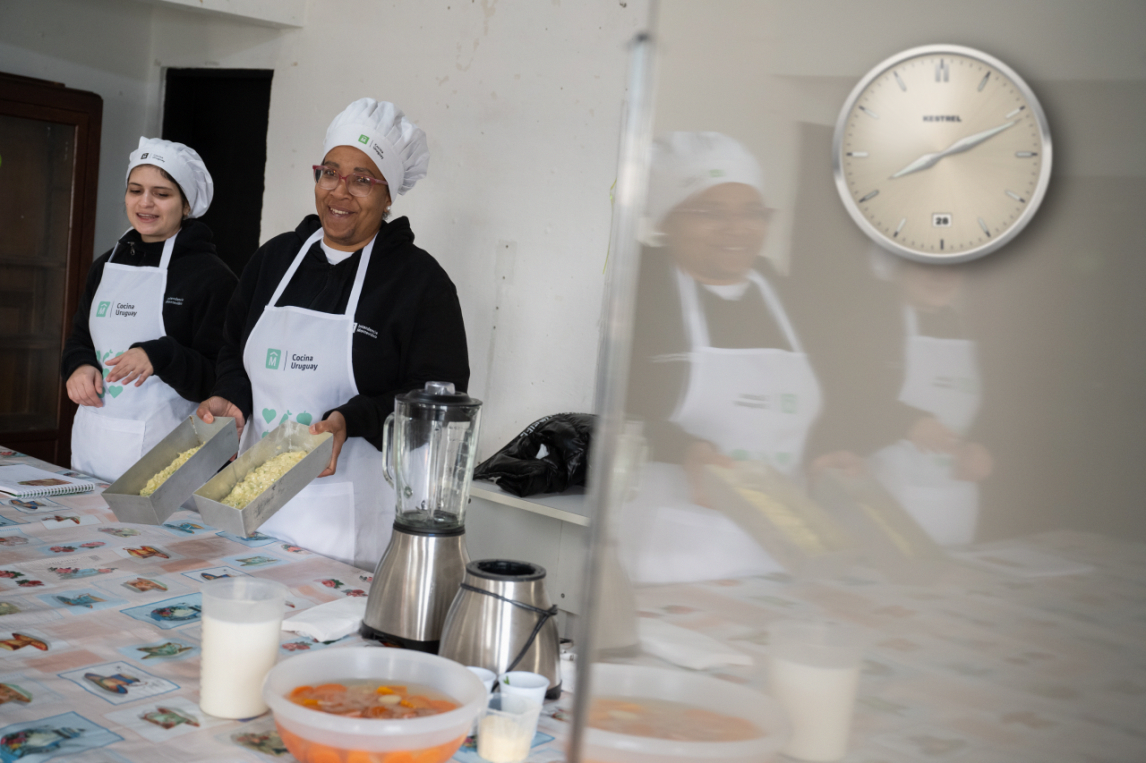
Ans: {"hour": 8, "minute": 11}
